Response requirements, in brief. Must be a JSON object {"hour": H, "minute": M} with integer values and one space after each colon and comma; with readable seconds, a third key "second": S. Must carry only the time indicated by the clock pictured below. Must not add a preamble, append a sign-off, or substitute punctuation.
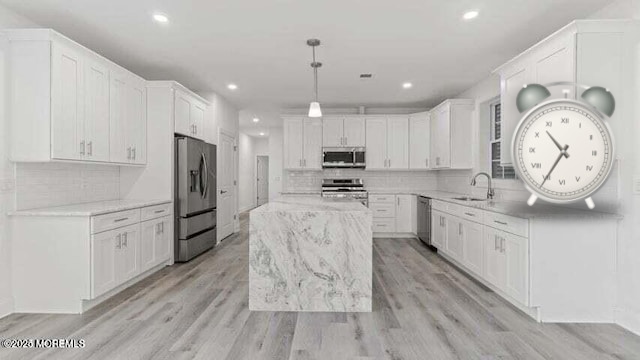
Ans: {"hour": 10, "minute": 35}
